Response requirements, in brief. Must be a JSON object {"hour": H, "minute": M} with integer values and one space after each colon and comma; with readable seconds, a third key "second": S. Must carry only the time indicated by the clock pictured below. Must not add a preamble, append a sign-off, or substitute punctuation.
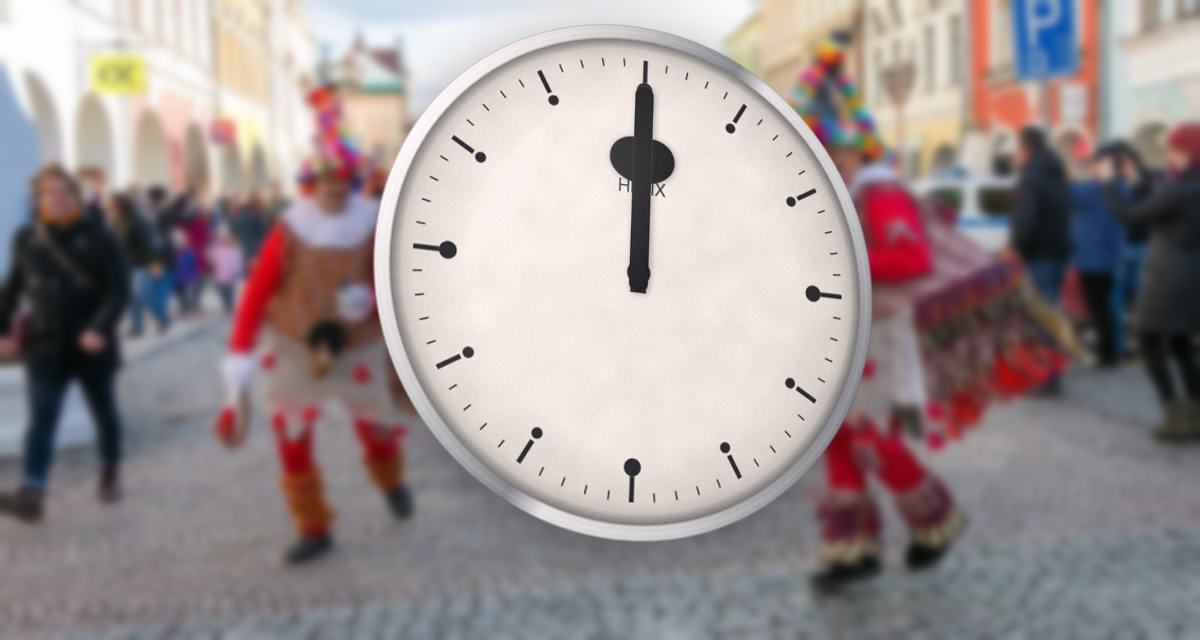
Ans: {"hour": 12, "minute": 0}
